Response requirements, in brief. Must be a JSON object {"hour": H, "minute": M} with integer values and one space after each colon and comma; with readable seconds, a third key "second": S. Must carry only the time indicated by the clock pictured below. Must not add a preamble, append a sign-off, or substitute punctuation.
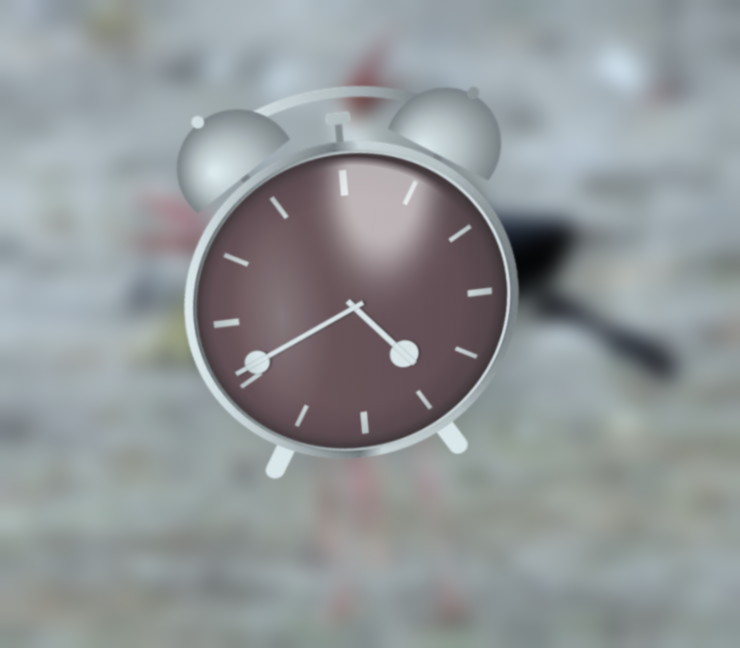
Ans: {"hour": 4, "minute": 41}
